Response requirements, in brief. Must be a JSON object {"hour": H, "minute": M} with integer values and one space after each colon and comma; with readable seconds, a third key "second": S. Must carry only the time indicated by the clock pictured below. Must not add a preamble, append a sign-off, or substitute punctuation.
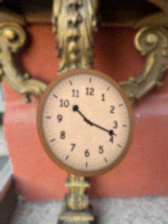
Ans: {"hour": 10, "minute": 18}
